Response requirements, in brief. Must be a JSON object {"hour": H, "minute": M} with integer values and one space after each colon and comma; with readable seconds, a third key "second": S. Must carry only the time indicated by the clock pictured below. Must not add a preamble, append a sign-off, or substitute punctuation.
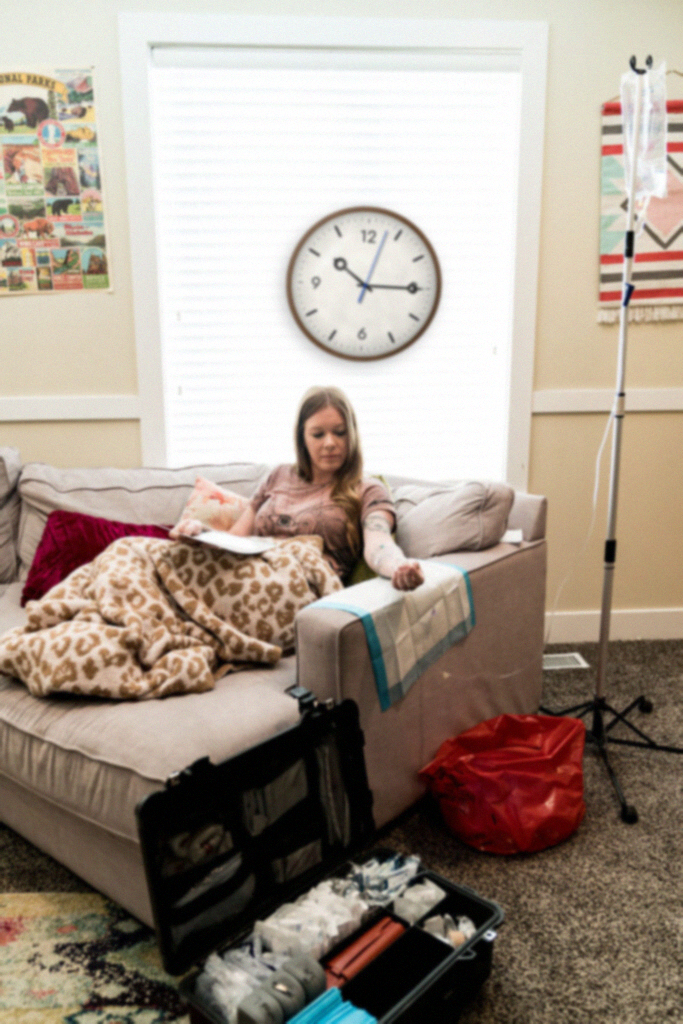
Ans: {"hour": 10, "minute": 15, "second": 3}
